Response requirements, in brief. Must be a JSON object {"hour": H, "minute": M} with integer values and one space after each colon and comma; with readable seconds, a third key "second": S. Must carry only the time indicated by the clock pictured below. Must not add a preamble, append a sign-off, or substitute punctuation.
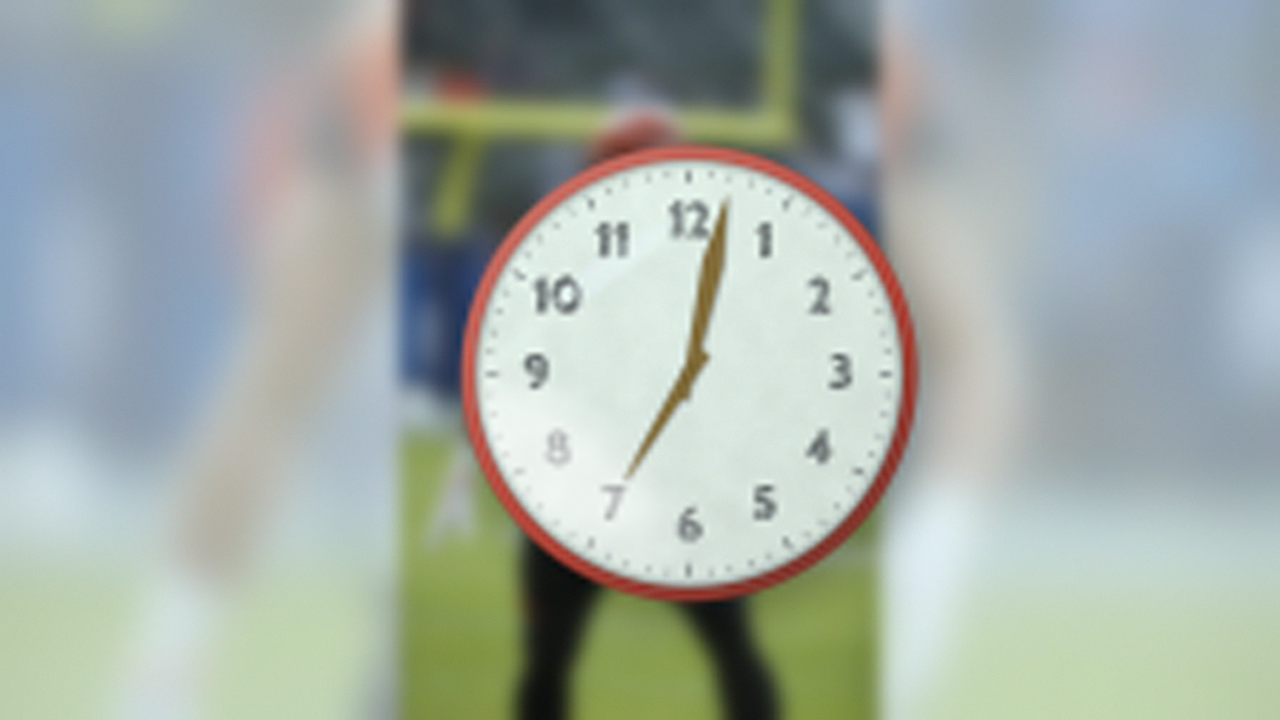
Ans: {"hour": 7, "minute": 2}
